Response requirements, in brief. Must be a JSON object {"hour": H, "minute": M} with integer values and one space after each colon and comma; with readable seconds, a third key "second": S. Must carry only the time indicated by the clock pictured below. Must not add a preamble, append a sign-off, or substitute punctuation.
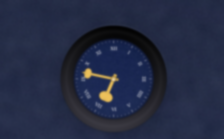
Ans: {"hour": 6, "minute": 47}
